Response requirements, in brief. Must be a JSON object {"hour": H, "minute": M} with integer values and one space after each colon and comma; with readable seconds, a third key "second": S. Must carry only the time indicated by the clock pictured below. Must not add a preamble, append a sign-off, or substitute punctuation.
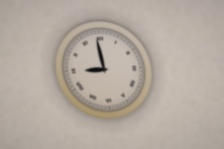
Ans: {"hour": 8, "minute": 59}
